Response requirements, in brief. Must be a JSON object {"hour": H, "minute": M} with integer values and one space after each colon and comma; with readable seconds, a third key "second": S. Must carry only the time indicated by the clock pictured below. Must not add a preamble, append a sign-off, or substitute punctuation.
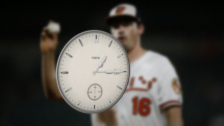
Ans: {"hour": 1, "minute": 15}
